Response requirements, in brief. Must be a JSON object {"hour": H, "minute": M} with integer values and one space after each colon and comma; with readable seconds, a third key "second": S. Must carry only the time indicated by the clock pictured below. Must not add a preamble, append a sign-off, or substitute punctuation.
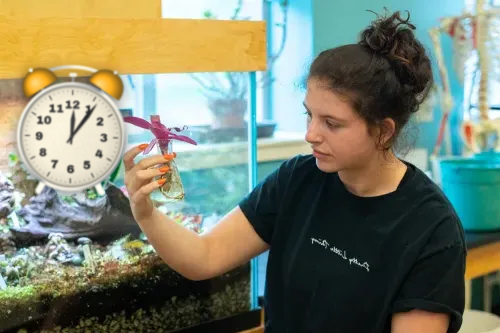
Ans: {"hour": 12, "minute": 6}
